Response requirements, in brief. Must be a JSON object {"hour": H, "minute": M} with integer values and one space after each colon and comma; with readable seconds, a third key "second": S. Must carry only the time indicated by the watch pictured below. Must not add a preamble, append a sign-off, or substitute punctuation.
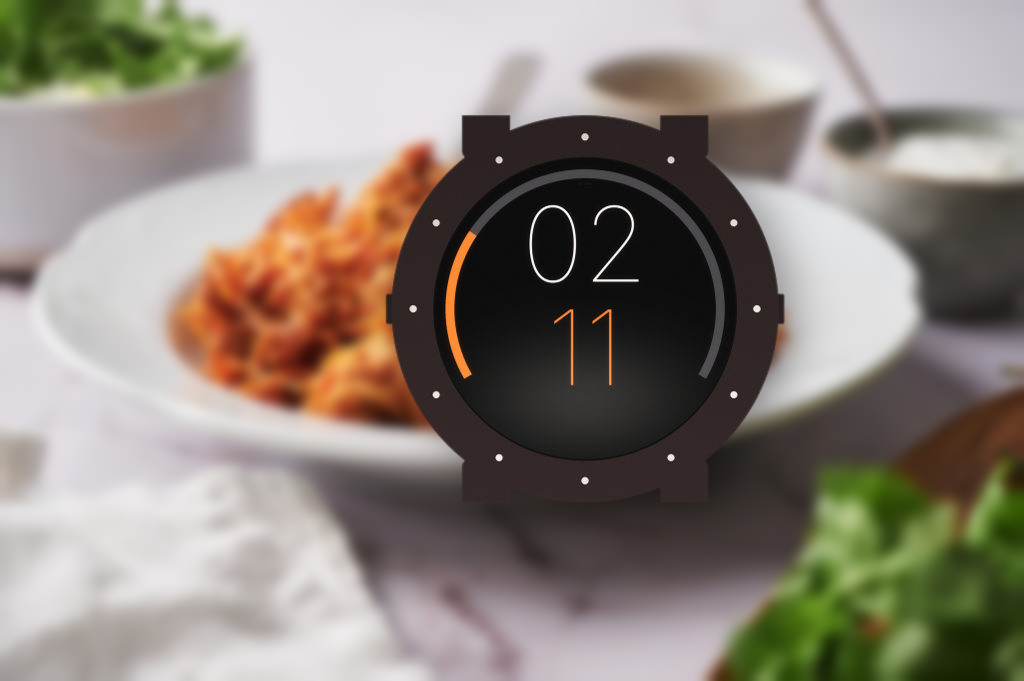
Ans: {"hour": 2, "minute": 11}
